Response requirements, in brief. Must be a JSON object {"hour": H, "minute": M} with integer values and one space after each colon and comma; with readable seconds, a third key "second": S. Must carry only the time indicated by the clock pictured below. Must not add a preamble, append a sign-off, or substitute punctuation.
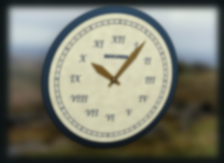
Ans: {"hour": 10, "minute": 6}
